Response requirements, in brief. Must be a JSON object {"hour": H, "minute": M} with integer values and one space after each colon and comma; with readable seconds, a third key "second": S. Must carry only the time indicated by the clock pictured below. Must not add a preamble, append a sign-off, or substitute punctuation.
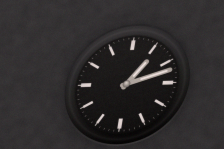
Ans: {"hour": 1, "minute": 12}
